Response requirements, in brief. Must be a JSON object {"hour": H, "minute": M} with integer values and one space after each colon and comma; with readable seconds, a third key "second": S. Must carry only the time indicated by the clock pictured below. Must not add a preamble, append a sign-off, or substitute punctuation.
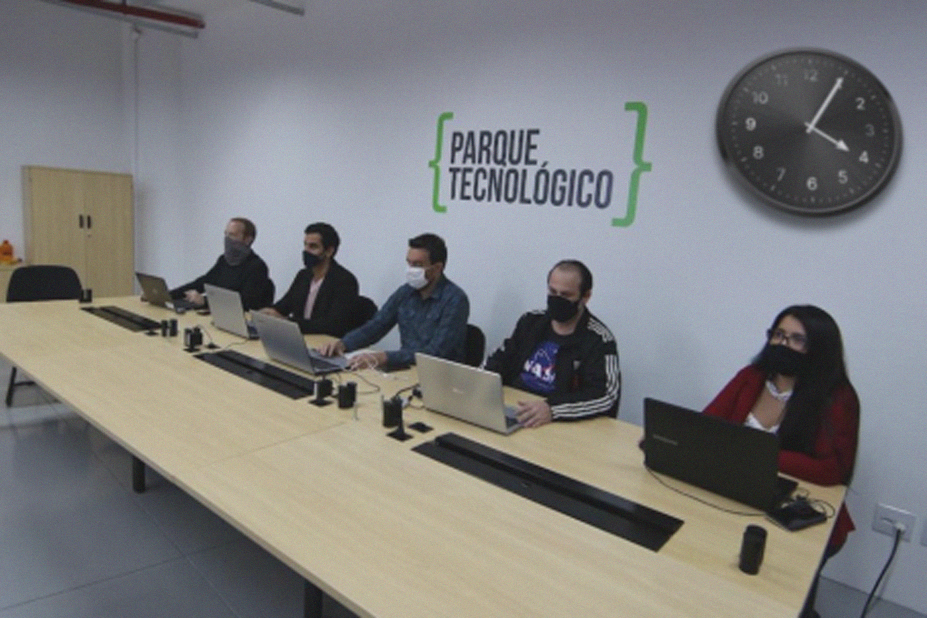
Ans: {"hour": 4, "minute": 5}
